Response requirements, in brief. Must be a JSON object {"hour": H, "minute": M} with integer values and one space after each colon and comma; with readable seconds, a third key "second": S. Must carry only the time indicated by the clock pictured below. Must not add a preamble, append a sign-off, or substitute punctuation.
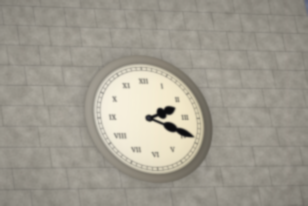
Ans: {"hour": 2, "minute": 19}
